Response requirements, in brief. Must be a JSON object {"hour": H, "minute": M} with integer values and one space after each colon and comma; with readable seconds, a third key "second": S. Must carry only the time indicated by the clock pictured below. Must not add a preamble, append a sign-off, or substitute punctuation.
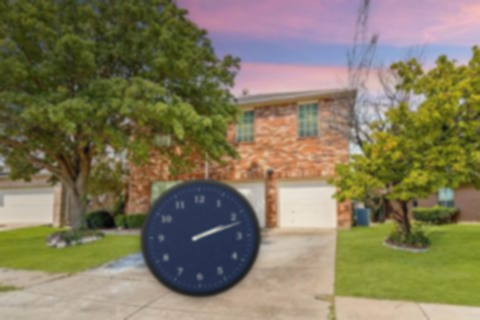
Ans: {"hour": 2, "minute": 12}
